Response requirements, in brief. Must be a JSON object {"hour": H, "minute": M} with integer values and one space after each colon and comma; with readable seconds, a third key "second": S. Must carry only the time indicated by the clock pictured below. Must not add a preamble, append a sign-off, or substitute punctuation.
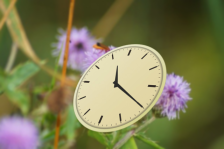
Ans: {"hour": 11, "minute": 20}
